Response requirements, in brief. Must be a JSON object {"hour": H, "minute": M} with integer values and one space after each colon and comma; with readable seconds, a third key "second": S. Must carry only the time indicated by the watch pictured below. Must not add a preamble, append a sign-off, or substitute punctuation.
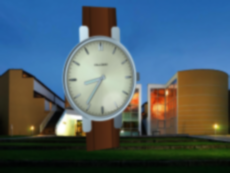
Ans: {"hour": 8, "minute": 36}
